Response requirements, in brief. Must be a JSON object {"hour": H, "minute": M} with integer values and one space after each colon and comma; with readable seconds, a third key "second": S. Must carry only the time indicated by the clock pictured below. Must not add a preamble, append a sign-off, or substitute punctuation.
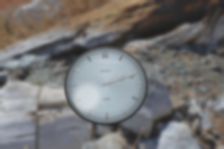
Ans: {"hour": 2, "minute": 12}
